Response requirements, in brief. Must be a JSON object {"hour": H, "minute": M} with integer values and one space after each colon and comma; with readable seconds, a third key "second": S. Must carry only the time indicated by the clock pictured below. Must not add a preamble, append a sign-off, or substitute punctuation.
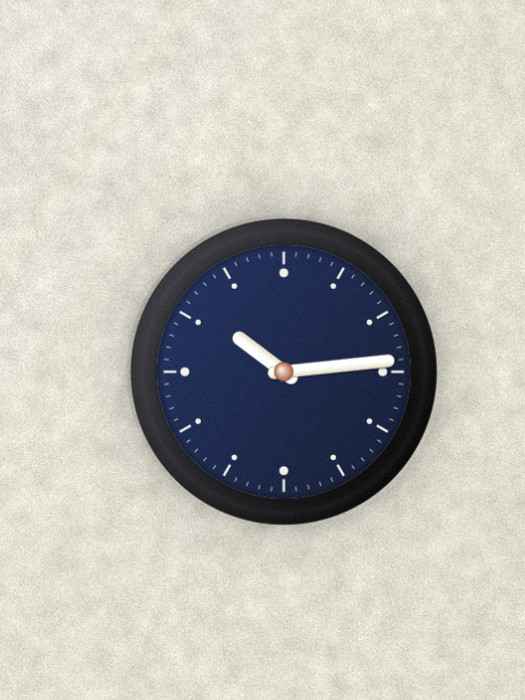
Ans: {"hour": 10, "minute": 14}
